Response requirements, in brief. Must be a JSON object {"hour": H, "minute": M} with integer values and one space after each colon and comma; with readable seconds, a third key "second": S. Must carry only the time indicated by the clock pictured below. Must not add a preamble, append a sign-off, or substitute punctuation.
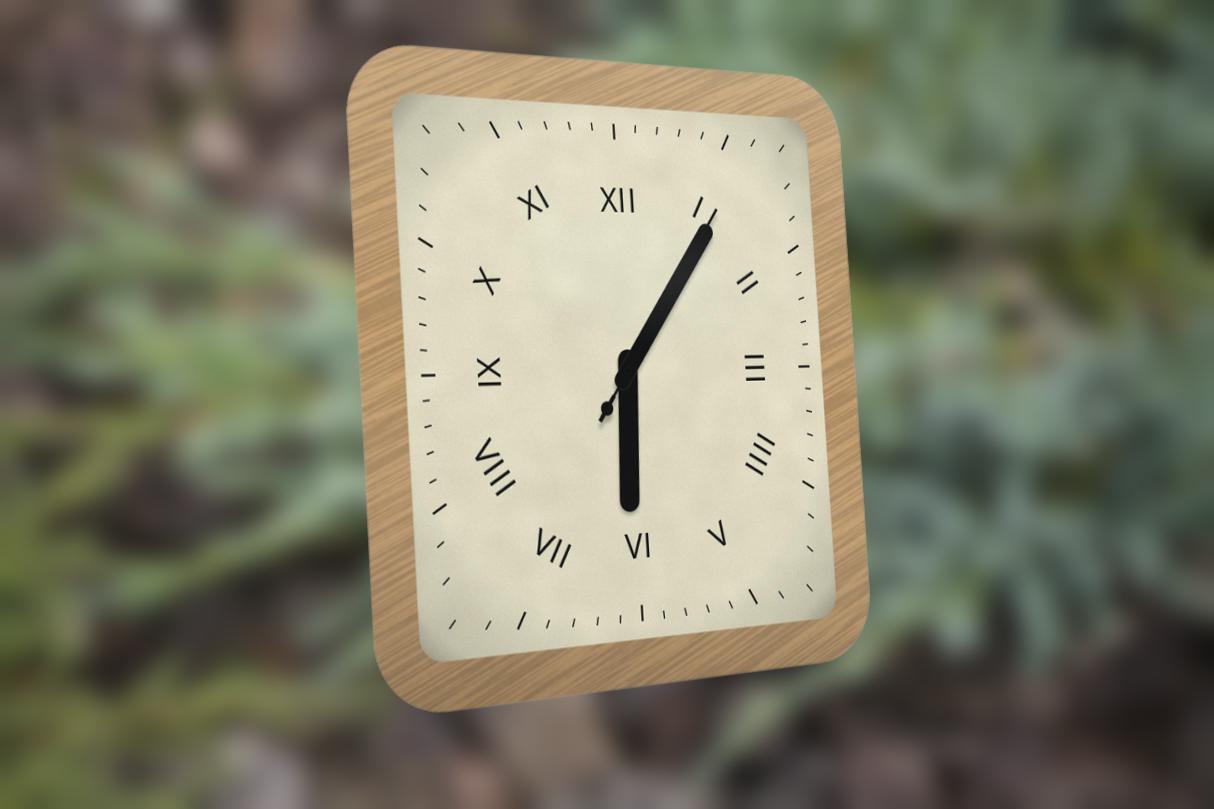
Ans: {"hour": 6, "minute": 6, "second": 6}
